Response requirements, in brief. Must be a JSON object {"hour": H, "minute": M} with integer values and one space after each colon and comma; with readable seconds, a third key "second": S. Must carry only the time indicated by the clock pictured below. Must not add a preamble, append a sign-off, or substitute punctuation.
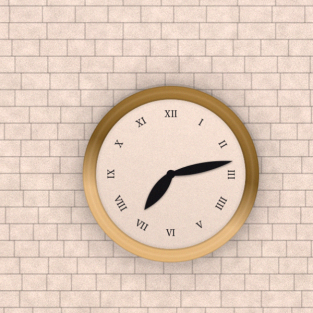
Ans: {"hour": 7, "minute": 13}
